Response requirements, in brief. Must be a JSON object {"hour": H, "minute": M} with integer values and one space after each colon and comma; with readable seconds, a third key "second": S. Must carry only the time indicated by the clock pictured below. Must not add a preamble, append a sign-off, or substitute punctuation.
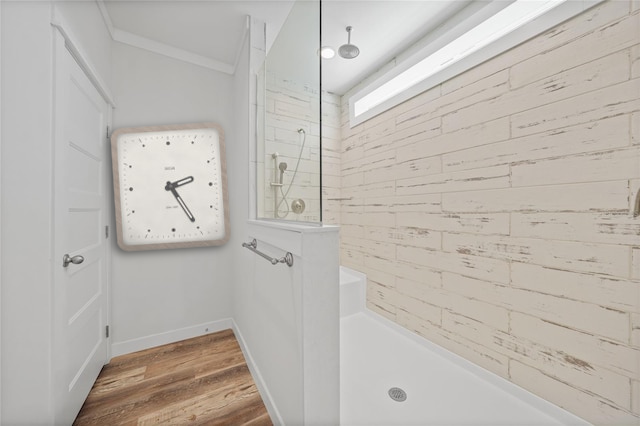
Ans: {"hour": 2, "minute": 25}
